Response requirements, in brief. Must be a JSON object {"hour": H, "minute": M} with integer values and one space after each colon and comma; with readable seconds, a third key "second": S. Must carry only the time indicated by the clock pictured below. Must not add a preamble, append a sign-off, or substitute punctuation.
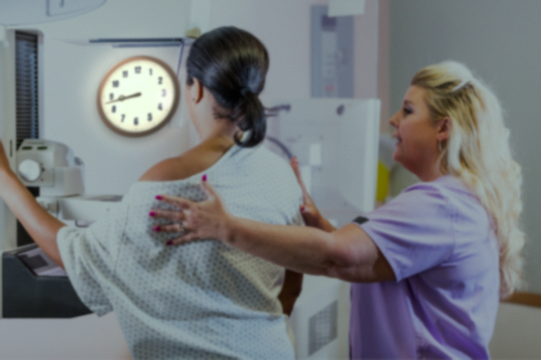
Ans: {"hour": 8, "minute": 43}
